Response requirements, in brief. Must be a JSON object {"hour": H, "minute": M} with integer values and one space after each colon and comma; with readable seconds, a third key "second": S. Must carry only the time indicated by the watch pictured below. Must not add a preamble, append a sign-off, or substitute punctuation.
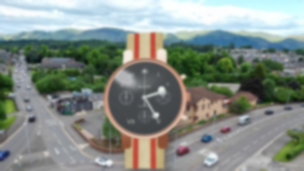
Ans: {"hour": 2, "minute": 25}
